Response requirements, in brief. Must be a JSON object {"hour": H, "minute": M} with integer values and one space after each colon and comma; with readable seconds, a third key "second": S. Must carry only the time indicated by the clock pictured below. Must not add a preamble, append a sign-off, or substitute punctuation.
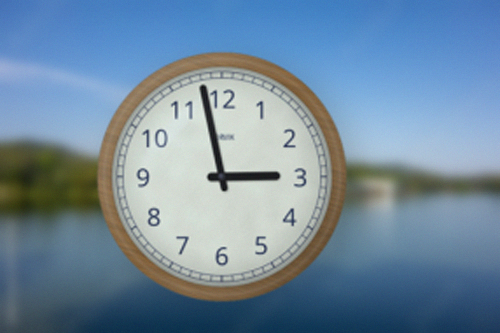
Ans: {"hour": 2, "minute": 58}
